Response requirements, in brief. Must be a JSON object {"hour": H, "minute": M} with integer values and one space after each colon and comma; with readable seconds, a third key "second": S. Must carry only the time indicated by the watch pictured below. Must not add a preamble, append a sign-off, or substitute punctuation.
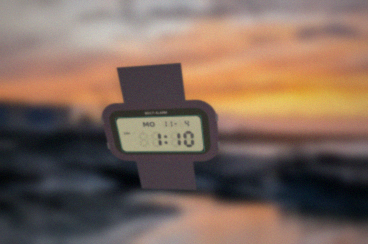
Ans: {"hour": 1, "minute": 10}
